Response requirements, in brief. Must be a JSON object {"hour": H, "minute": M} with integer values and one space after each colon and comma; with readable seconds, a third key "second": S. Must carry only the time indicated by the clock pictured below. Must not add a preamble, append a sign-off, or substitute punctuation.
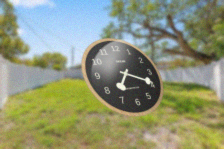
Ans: {"hour": 7, "minute": 19}
